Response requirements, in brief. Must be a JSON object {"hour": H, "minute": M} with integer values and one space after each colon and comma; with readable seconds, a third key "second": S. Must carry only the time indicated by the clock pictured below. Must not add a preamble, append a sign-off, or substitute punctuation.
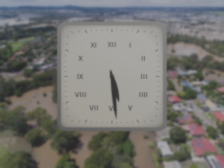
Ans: {"hour": 5, "minute": 29}
